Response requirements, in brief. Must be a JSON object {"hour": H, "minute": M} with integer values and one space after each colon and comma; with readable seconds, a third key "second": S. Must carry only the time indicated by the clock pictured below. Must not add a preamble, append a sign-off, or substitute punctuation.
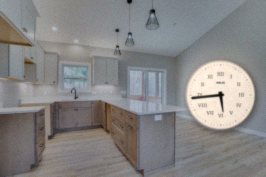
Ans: {"hour": 5, "minute": 44}
